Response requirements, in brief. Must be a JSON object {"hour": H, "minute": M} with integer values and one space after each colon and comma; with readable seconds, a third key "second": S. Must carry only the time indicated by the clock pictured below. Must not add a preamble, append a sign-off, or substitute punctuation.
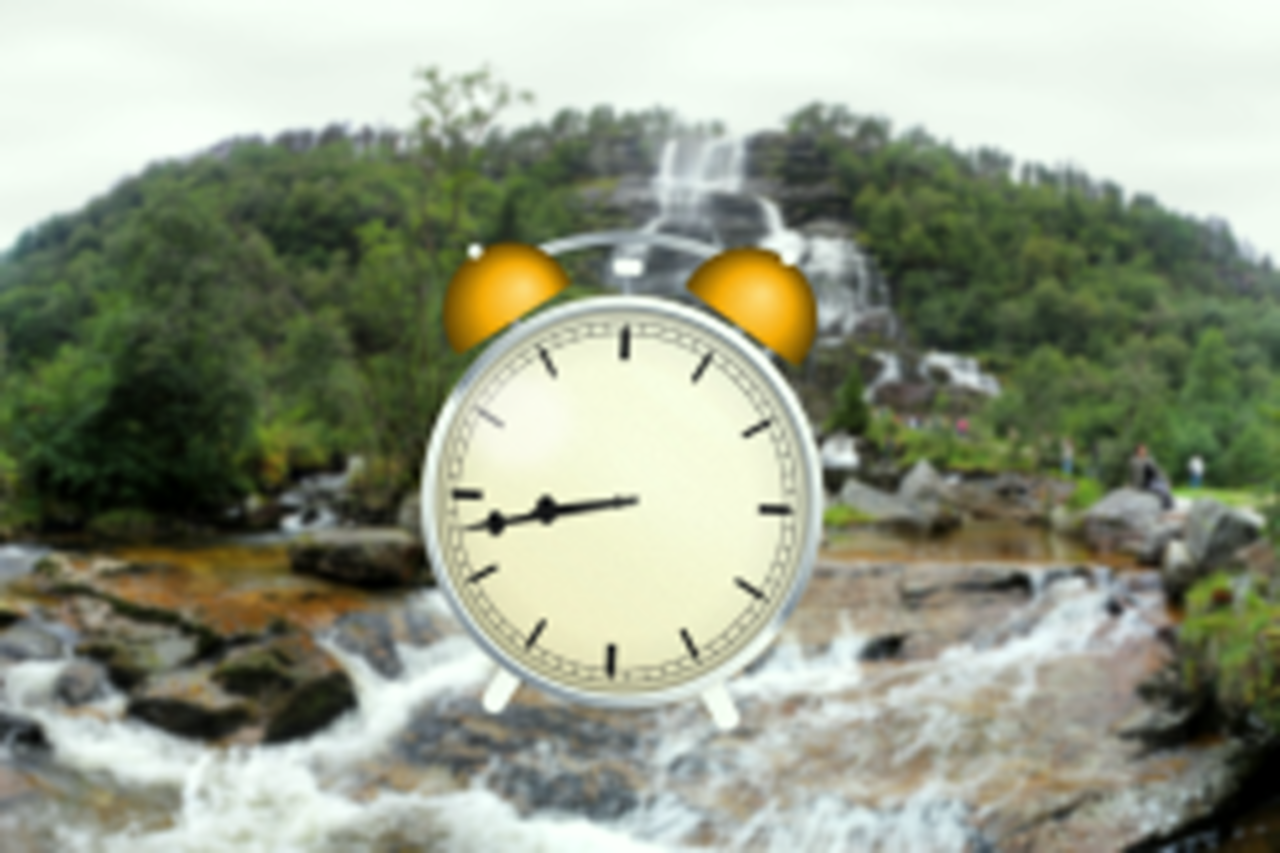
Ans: {"hour": 8, "minute": 43}
